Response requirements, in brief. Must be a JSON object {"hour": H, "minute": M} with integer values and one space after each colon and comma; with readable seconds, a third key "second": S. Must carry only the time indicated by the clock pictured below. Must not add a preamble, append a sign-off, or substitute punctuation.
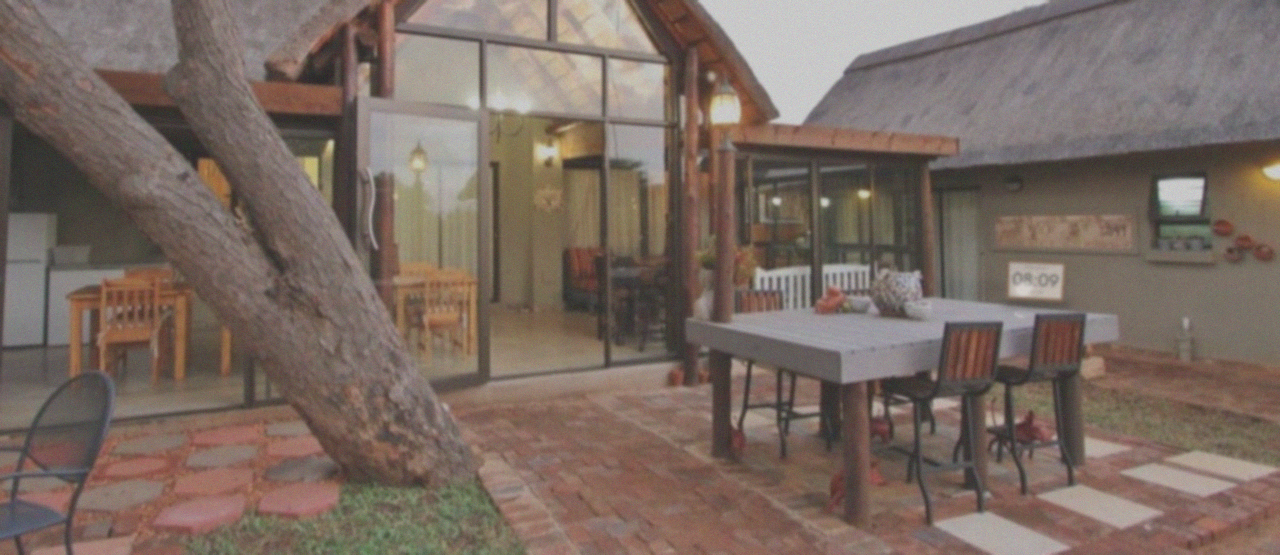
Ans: {"hour": 8, "minute": 9}
